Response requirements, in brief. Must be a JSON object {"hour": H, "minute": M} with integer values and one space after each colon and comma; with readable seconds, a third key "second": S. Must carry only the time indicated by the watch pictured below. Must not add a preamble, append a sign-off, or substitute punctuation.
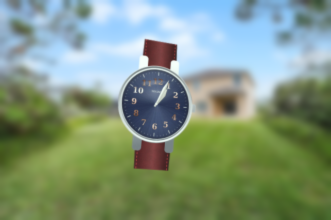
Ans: {"hour": 1, "minute": 4}
